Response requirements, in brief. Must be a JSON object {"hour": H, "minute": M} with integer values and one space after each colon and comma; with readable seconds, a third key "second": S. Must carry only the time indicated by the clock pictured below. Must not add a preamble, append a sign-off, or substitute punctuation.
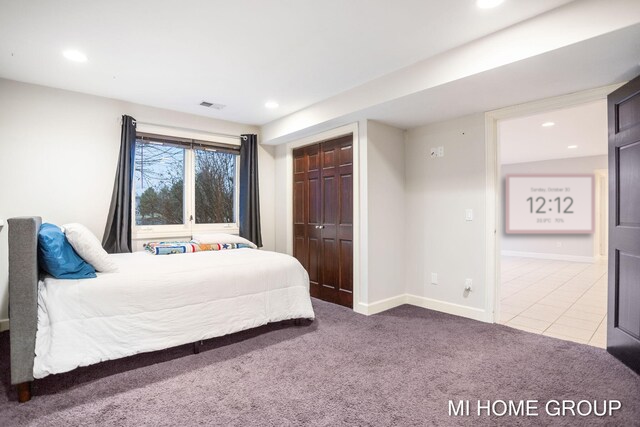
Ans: {"hour": 12, "minute": 12}
